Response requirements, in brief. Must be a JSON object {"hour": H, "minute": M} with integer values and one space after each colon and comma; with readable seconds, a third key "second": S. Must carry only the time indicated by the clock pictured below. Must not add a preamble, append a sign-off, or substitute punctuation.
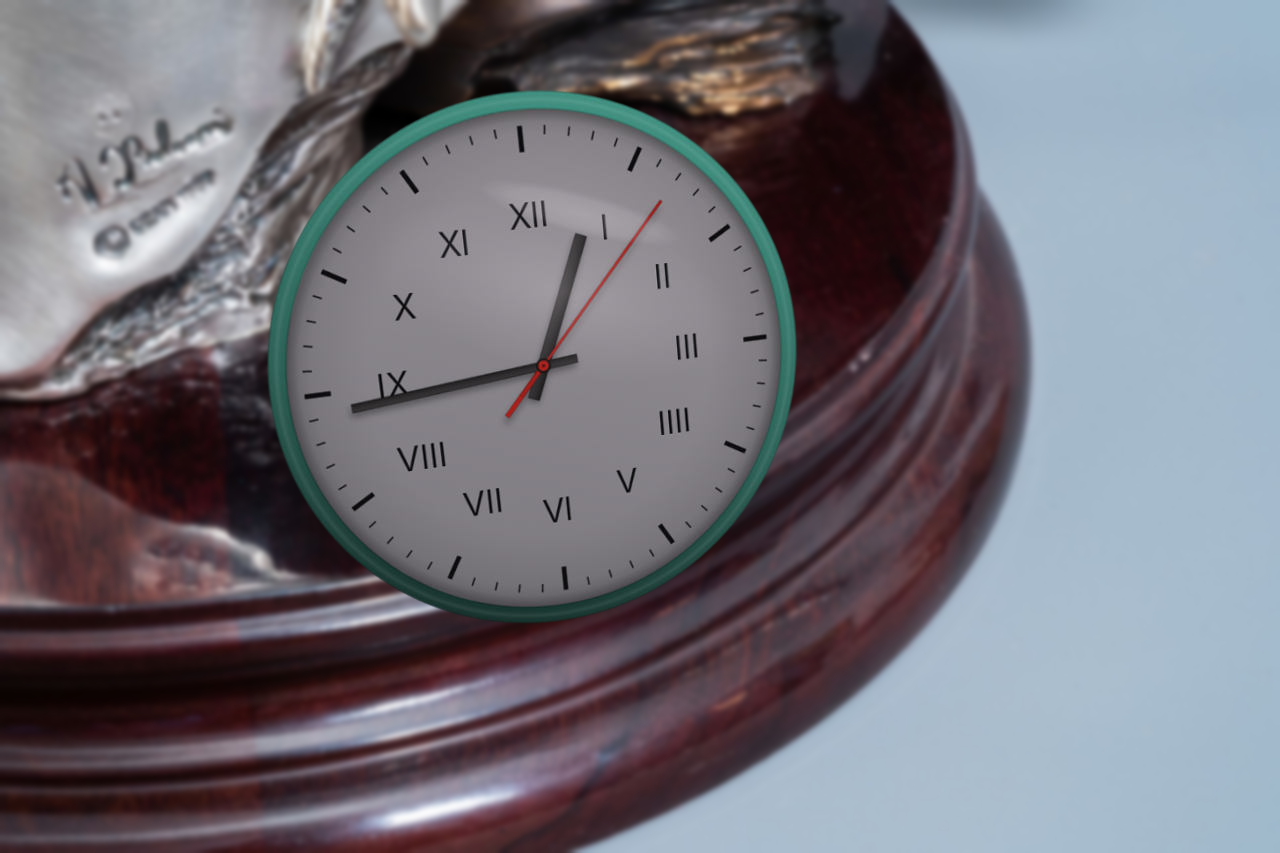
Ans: {"hour": 12, "minute": 44, "second": 7}
